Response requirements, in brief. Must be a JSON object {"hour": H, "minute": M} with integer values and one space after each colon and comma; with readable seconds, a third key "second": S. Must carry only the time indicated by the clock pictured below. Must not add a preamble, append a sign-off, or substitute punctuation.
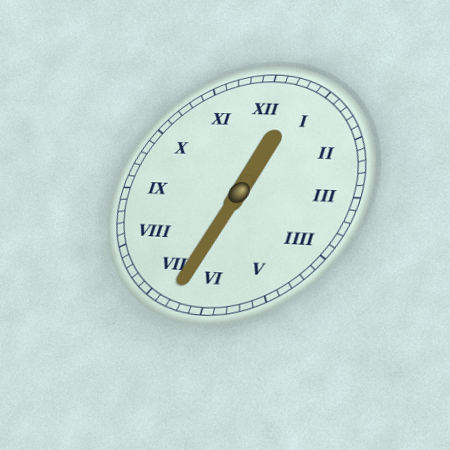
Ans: {"hour": 12, "minute": 33}
